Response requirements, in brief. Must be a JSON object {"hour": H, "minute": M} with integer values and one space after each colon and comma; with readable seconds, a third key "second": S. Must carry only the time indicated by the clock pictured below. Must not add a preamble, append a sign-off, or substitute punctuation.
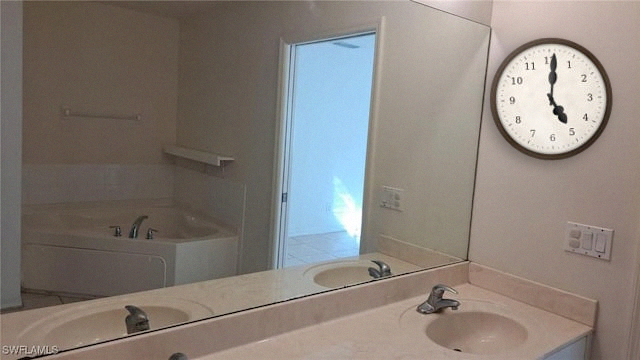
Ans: {"hour": 5, "minute": 1}
